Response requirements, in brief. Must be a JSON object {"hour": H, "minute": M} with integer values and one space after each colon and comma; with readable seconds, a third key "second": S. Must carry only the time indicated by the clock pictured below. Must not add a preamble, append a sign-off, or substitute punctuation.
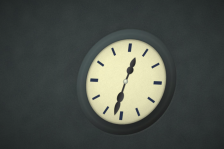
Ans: {"hour": 12, "minute": 32}
